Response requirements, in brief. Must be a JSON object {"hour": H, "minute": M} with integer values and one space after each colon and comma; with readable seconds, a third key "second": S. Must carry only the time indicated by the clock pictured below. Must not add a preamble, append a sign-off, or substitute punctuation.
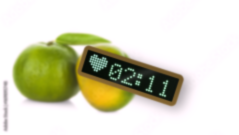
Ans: {"hour": 2, "minute": 11}
